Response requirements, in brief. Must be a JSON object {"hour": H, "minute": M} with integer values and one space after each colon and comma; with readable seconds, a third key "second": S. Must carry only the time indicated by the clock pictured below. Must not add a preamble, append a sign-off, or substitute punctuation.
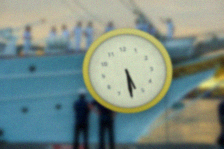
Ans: {"hour": 5, "minute": 30}
